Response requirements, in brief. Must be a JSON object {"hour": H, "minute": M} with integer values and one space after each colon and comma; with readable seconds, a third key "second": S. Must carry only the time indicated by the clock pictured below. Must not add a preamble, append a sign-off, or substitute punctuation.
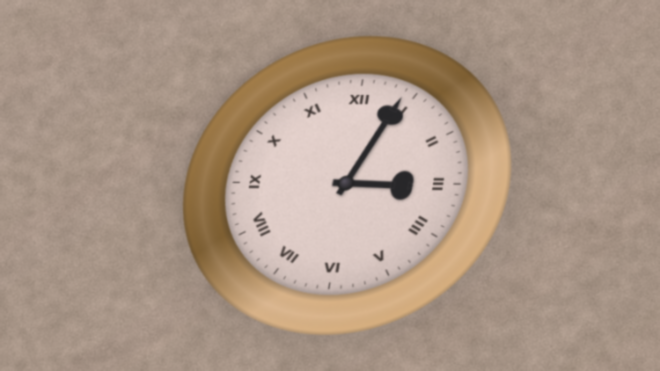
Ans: {"hour": 3, "minute": 4}
